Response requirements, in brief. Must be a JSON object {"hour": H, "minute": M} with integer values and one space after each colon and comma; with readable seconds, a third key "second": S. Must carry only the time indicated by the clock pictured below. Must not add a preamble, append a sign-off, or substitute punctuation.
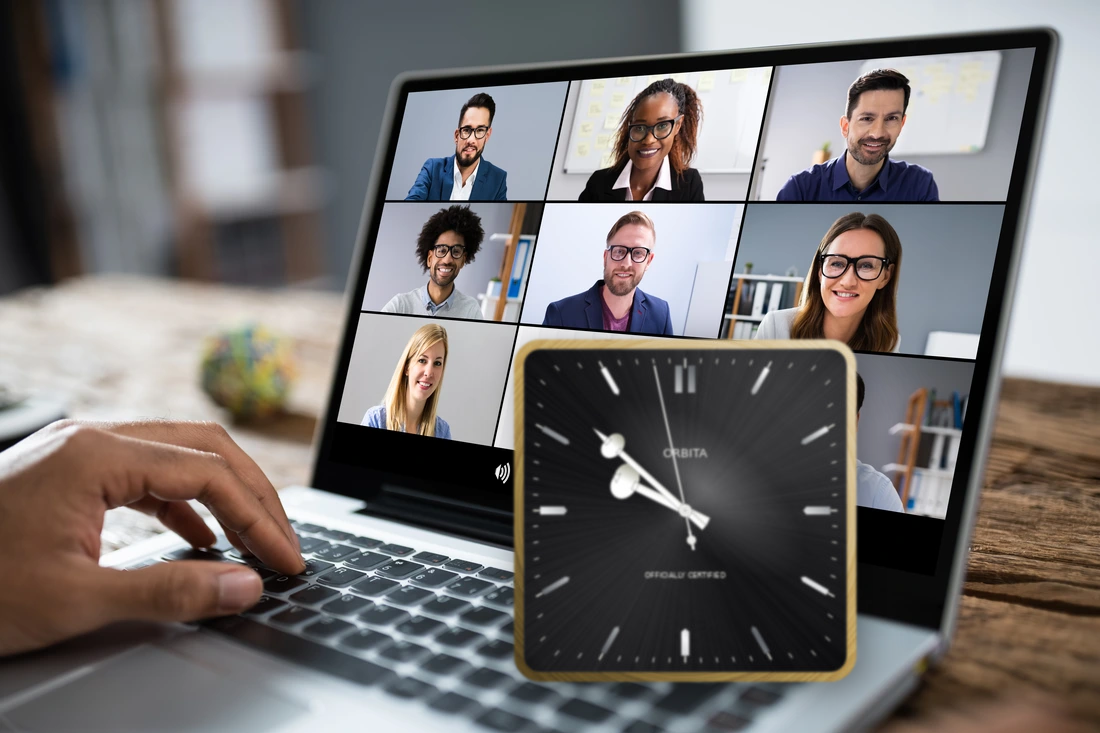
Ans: {"hour": 9, "minute": 51, "second": 58}
